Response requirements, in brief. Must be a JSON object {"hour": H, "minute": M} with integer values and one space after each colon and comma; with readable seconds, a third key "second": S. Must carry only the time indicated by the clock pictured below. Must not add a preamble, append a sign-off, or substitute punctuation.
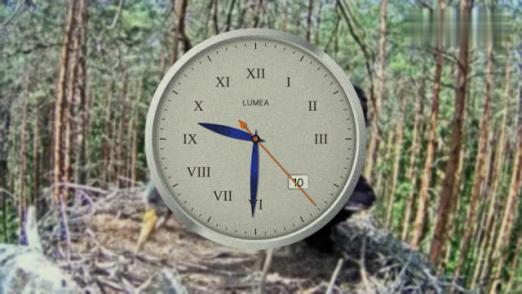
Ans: {"hour": 9, "minute": 30, "second": 23}
